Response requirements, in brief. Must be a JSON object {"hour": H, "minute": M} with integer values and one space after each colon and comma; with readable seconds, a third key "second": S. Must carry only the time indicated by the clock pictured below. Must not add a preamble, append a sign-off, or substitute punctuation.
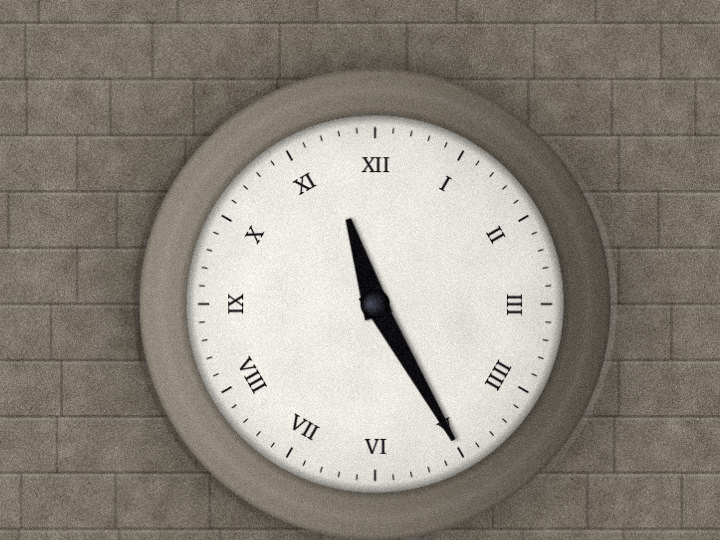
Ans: {"hour": 11, "minute": 25}
